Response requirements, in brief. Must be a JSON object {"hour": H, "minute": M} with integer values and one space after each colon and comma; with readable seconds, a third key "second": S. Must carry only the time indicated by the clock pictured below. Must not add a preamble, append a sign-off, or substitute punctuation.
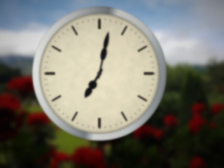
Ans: {"hour": 7, "minute": 2}
